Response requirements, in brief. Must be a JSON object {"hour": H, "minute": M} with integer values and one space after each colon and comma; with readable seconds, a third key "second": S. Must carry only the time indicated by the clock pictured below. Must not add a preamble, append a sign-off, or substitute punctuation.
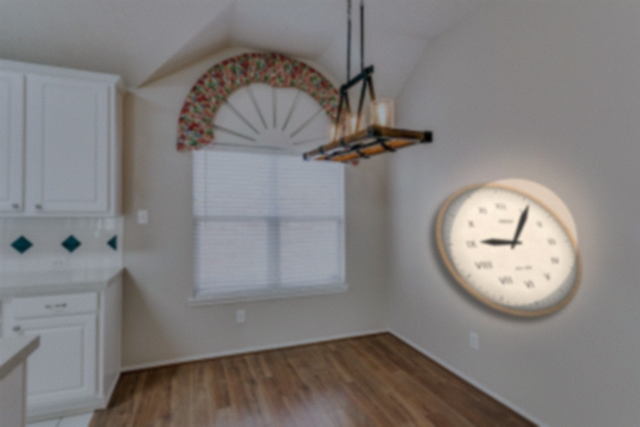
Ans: {"hour": 9, "minute": 6}
